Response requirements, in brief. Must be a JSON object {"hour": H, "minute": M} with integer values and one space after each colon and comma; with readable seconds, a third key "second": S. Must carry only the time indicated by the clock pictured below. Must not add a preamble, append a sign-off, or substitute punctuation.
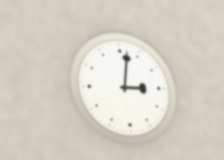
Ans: {"hour": 3, "minute": 2}
